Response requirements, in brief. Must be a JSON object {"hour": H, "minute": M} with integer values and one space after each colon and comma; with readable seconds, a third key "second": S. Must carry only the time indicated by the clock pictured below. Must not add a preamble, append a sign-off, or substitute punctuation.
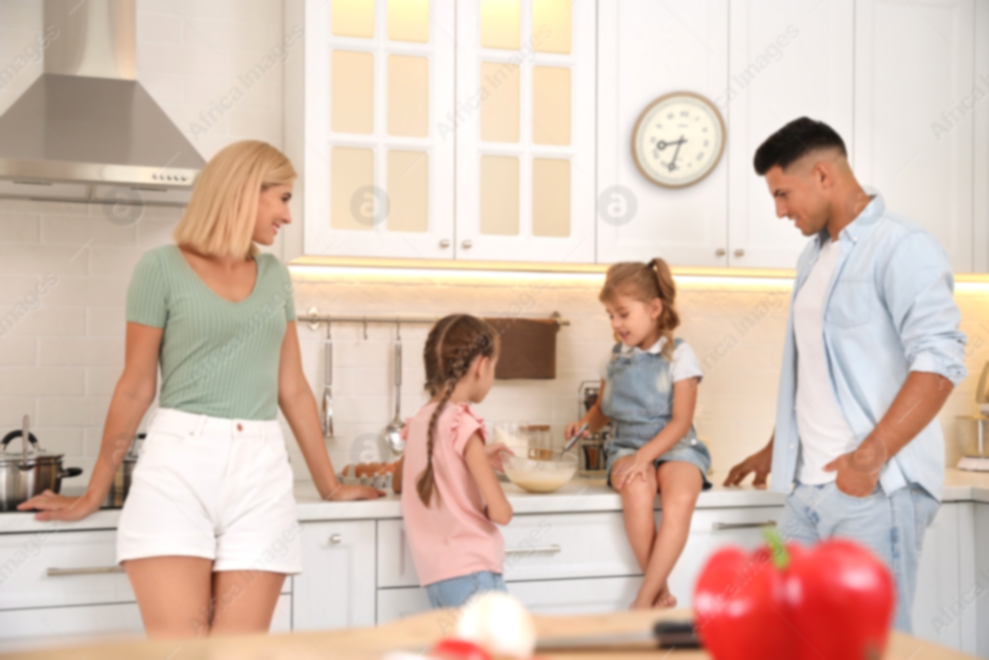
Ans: {"hour": 8, "minute": 32}
